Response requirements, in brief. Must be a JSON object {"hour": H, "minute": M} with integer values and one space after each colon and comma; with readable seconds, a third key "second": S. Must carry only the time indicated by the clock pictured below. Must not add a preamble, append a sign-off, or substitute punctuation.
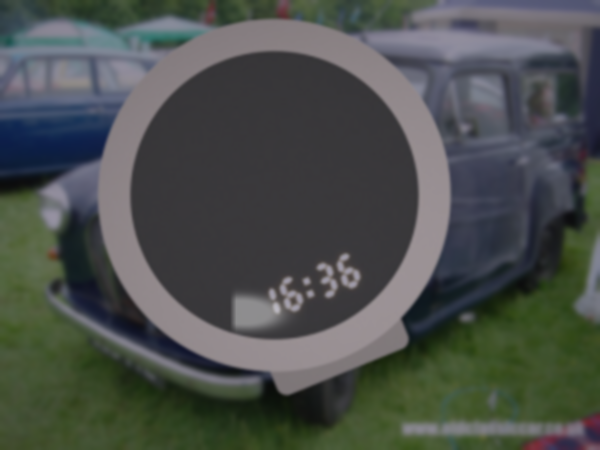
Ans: {"hour": 16, "minute": 36}
